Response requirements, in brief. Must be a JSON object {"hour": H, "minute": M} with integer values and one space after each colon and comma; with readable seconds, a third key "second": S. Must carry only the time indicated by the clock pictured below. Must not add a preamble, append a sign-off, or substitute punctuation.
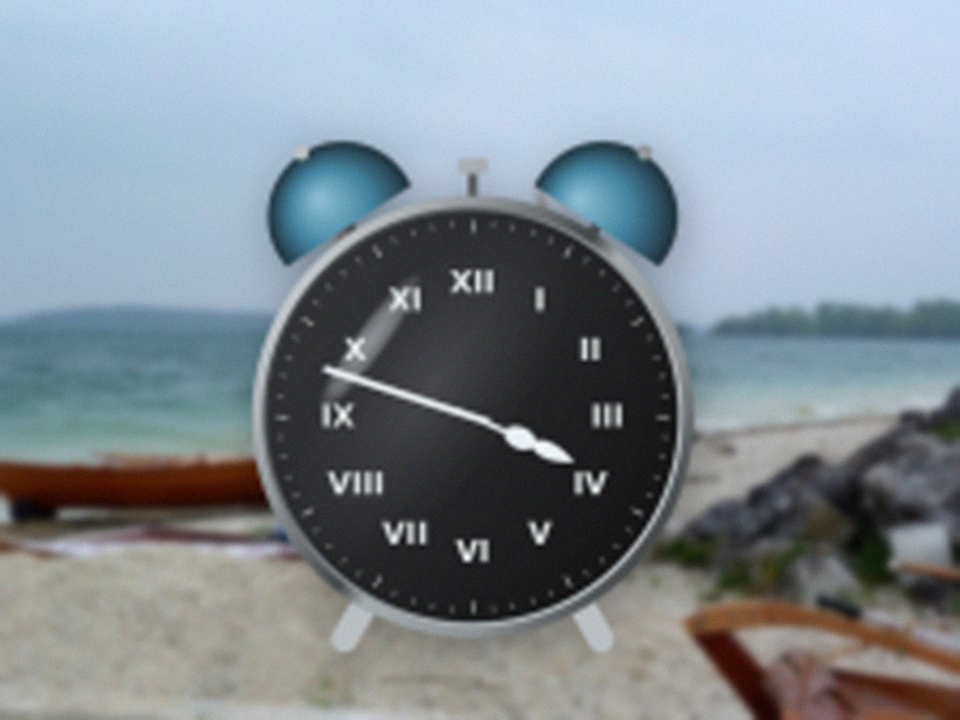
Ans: {"hour": 3, "minute": 48}
